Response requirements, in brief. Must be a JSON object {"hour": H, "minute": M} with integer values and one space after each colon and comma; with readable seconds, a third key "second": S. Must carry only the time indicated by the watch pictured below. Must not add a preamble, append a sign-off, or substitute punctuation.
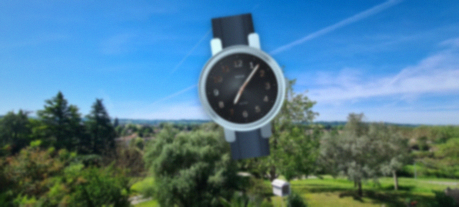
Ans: {"hour": 7, "minute": 7}
